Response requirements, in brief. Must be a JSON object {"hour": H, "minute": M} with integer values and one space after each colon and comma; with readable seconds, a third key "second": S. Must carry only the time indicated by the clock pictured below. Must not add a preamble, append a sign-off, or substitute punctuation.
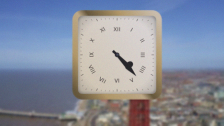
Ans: {"hour": 4, "minute": 23}
